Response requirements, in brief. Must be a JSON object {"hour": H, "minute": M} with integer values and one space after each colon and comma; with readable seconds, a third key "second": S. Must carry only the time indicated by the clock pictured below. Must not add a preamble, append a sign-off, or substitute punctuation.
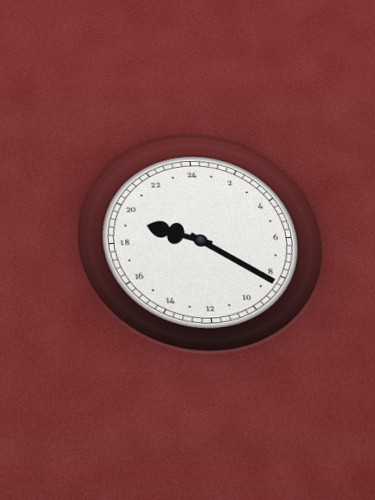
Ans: {"hour": 19, "minute": 21}
